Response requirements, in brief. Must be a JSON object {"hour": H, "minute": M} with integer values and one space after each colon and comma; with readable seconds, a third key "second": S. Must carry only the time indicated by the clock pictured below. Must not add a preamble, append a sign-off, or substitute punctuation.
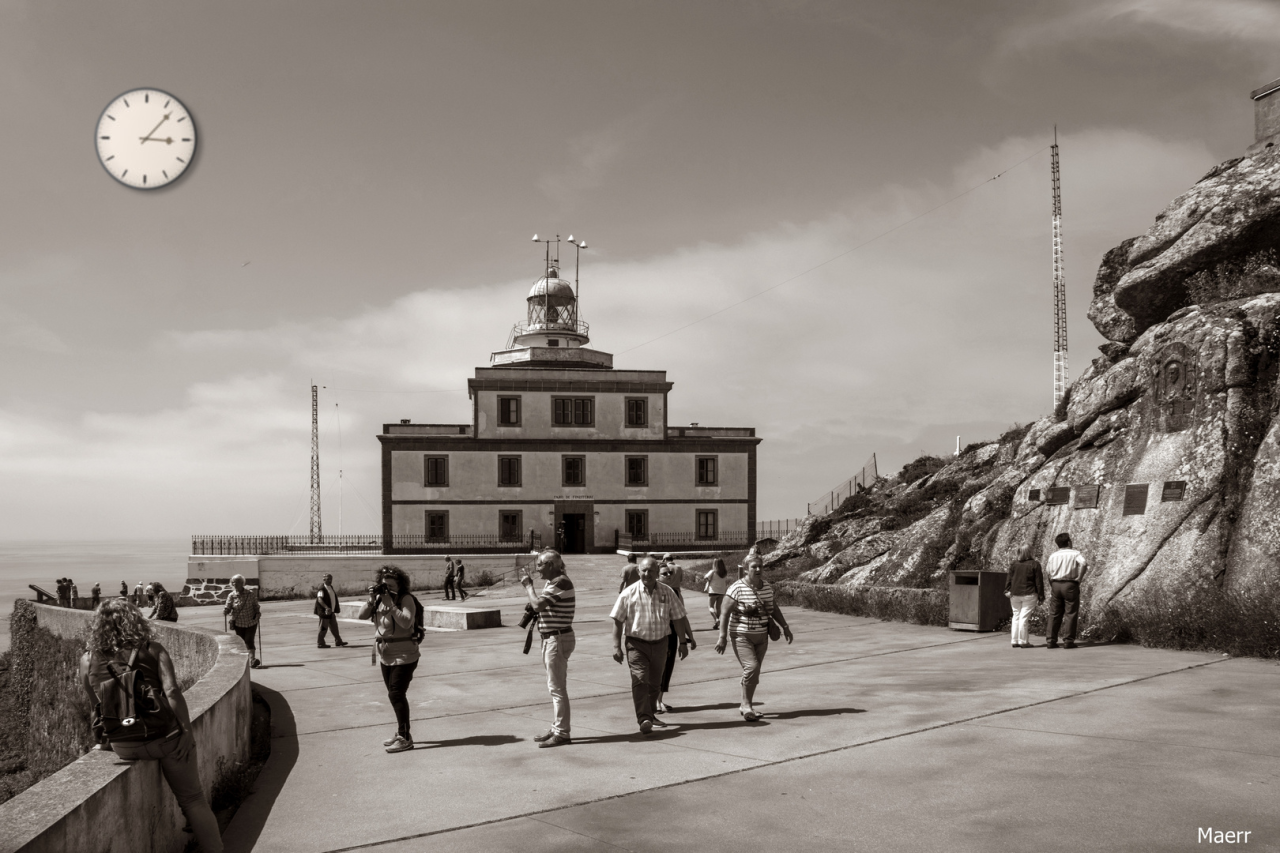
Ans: {"hour": 3, "minute": 7}
